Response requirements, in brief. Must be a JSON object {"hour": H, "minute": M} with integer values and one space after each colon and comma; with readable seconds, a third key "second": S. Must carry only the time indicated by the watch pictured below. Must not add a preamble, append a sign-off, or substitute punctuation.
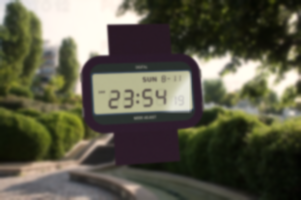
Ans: {"hour": 23, "minute": 54}
